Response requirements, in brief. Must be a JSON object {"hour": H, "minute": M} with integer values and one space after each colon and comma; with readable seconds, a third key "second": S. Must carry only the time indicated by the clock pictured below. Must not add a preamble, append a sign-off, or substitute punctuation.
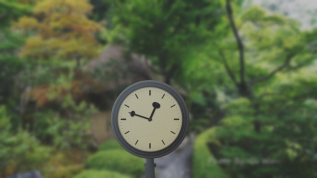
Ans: {"hour": 12, "minute": 48}
